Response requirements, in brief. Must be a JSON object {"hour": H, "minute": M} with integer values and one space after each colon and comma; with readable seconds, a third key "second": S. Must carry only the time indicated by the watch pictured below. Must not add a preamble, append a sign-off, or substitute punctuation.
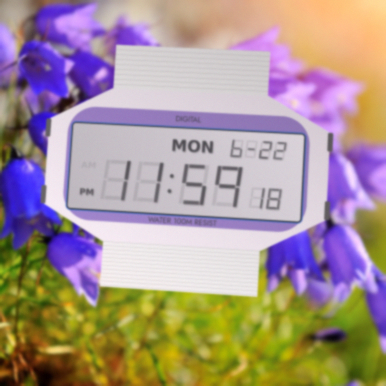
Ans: {"hour": 11, "minute": 59, "second": 18}
